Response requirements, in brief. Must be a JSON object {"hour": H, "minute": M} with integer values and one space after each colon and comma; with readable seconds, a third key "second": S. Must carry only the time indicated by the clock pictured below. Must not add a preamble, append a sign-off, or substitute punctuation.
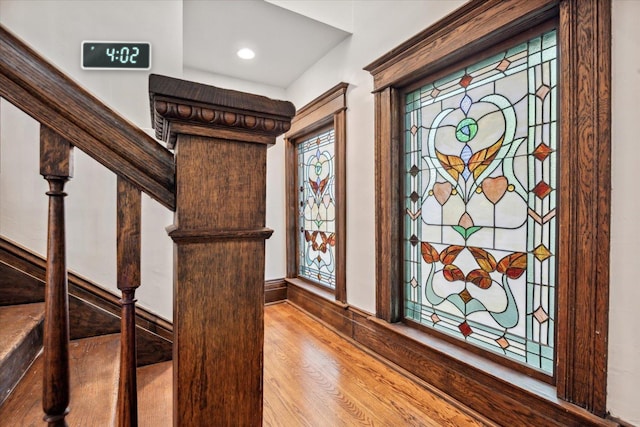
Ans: {"hour": 4, "minute": 2}
